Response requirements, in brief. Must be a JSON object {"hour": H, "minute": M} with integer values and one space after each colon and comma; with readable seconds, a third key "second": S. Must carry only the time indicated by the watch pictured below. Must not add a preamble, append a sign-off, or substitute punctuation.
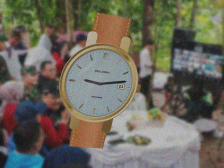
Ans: {"hour": 9, "minute": 13}
